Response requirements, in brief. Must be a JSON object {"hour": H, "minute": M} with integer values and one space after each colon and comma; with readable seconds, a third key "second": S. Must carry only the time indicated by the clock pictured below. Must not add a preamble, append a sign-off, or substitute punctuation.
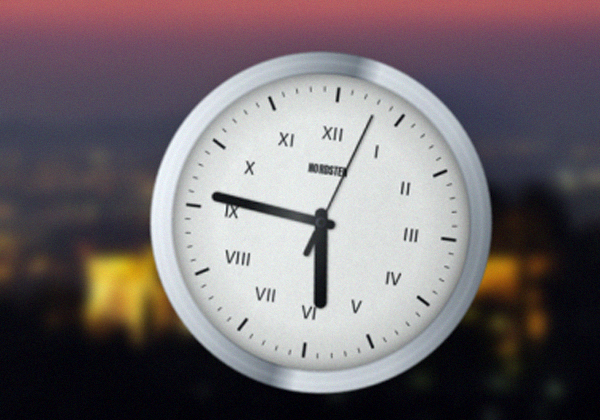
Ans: {"hour": 5, "minute": 46, "second": 3}
